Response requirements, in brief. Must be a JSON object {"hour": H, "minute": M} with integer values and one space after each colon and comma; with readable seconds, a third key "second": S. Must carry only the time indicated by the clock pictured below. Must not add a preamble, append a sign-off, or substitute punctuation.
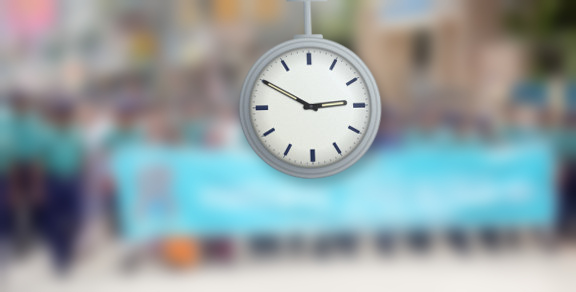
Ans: {"hour": 2, "minute": 50}
